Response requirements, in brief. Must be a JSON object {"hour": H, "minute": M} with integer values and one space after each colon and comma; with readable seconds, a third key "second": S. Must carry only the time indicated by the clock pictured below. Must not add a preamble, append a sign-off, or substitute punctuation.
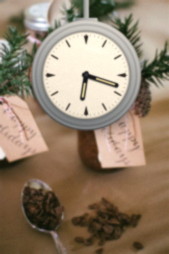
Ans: {"hour": 6, "minute": 18}
